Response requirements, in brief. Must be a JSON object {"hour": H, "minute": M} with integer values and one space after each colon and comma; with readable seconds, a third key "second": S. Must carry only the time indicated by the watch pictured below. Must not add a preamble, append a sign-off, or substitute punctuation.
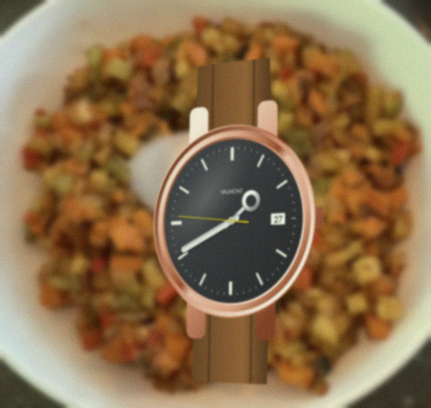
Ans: {"hour": 1, "minute": 40, "second": 46}
